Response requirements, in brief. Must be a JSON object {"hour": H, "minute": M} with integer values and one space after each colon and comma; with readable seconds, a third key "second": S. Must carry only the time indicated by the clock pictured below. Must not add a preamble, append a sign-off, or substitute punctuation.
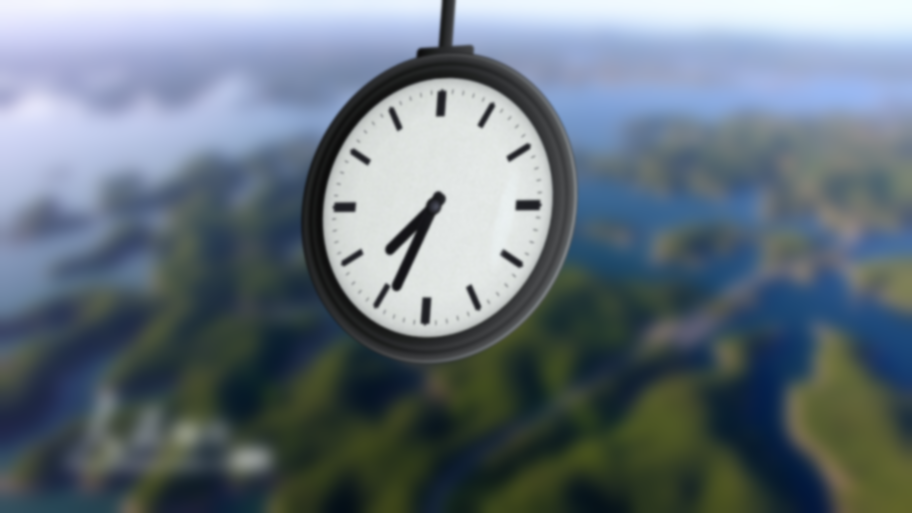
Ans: {"hour": 7, "minute": 34}
